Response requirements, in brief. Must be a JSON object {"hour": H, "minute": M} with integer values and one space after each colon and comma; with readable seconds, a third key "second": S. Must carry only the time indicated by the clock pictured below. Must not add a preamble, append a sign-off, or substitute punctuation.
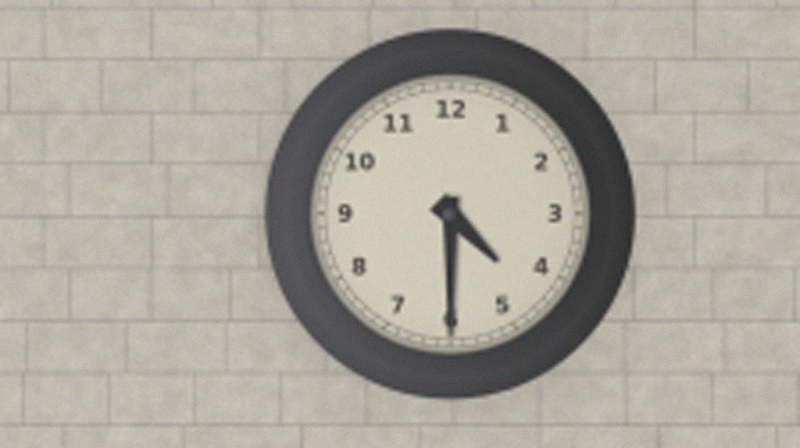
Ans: {"hour": 4, "minute": 30}
